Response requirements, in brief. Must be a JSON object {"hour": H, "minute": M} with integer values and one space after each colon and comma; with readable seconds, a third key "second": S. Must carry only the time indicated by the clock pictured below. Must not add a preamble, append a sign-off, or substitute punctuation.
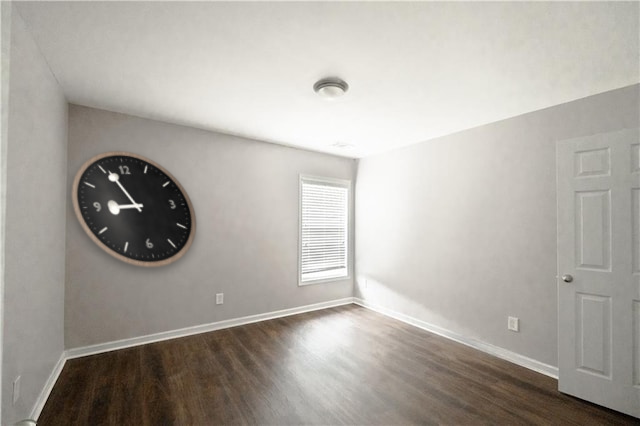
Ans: {"hour": 8, "minute": 56}
